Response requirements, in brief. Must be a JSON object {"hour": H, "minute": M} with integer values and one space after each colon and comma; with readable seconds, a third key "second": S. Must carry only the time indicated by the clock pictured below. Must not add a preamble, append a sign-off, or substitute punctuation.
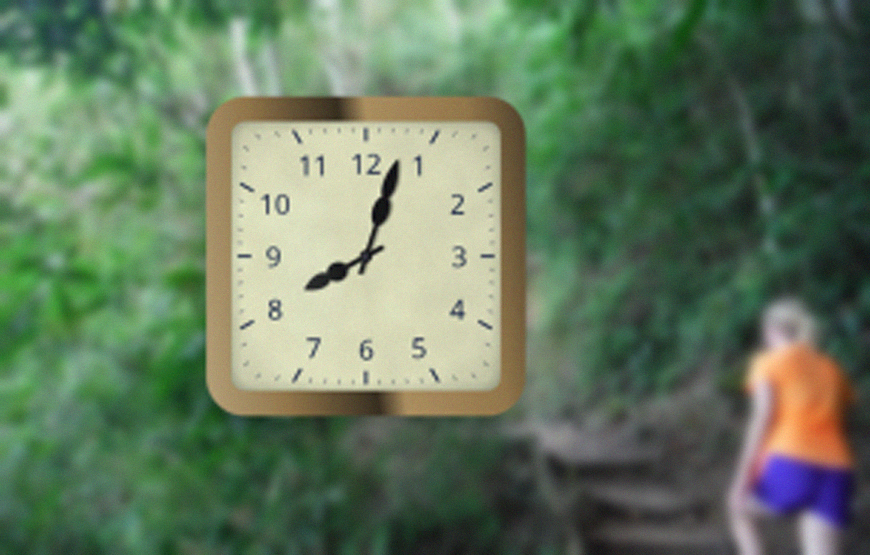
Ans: {"hour": 8, "minute": 3}
